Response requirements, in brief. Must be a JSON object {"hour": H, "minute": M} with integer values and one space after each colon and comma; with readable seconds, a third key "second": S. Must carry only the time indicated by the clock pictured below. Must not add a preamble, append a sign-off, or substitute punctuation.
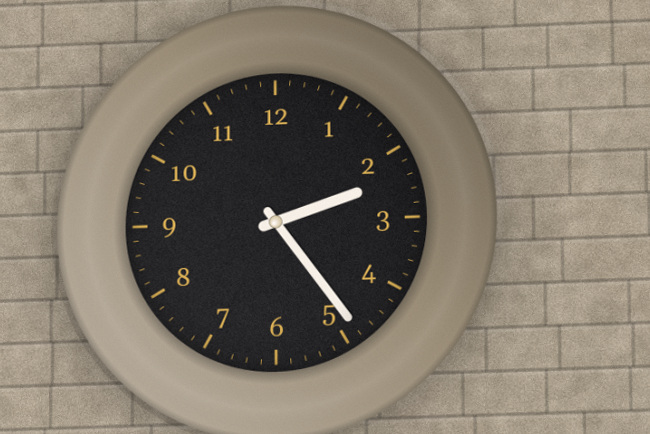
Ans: {"hour": 2, "minute": 24}
